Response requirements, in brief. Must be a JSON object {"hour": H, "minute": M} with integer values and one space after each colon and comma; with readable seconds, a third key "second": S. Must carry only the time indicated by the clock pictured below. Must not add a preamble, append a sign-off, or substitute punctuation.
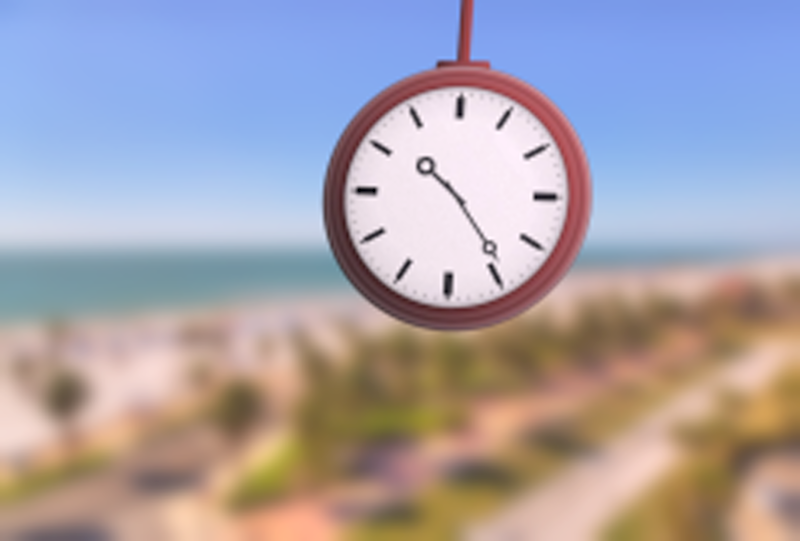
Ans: {"hour": 10, "minute": 24}
